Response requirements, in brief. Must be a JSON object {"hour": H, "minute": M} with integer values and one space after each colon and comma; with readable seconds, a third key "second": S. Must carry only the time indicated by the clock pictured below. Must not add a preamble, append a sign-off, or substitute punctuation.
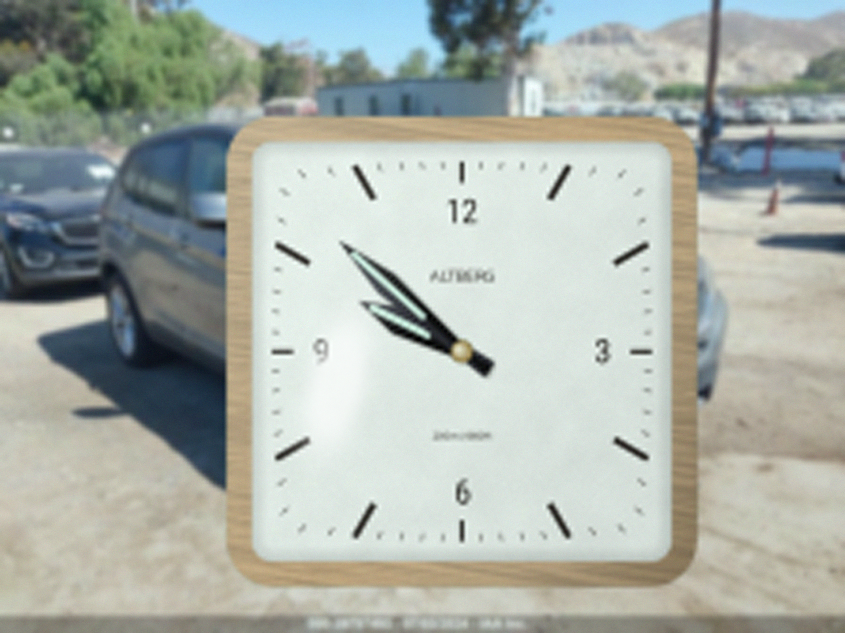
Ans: {"hour": 9, "minute": 52}
